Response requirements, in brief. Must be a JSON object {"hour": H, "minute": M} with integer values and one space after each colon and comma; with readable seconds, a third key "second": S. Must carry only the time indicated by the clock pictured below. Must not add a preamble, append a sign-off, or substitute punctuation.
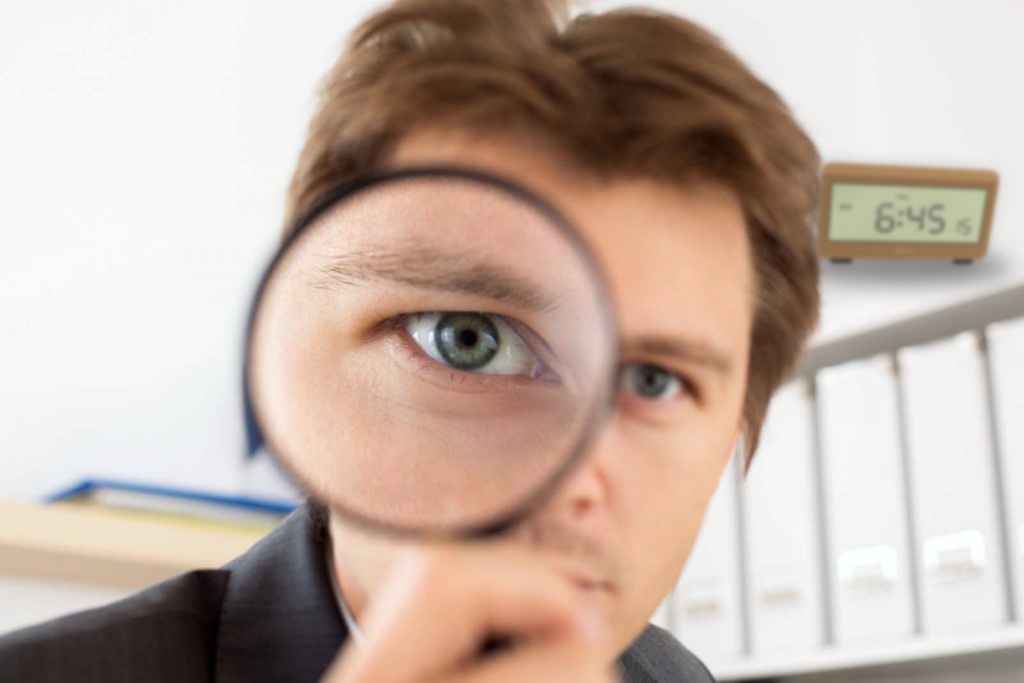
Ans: {"hour": 6, "minute": 45, "second": 15}
